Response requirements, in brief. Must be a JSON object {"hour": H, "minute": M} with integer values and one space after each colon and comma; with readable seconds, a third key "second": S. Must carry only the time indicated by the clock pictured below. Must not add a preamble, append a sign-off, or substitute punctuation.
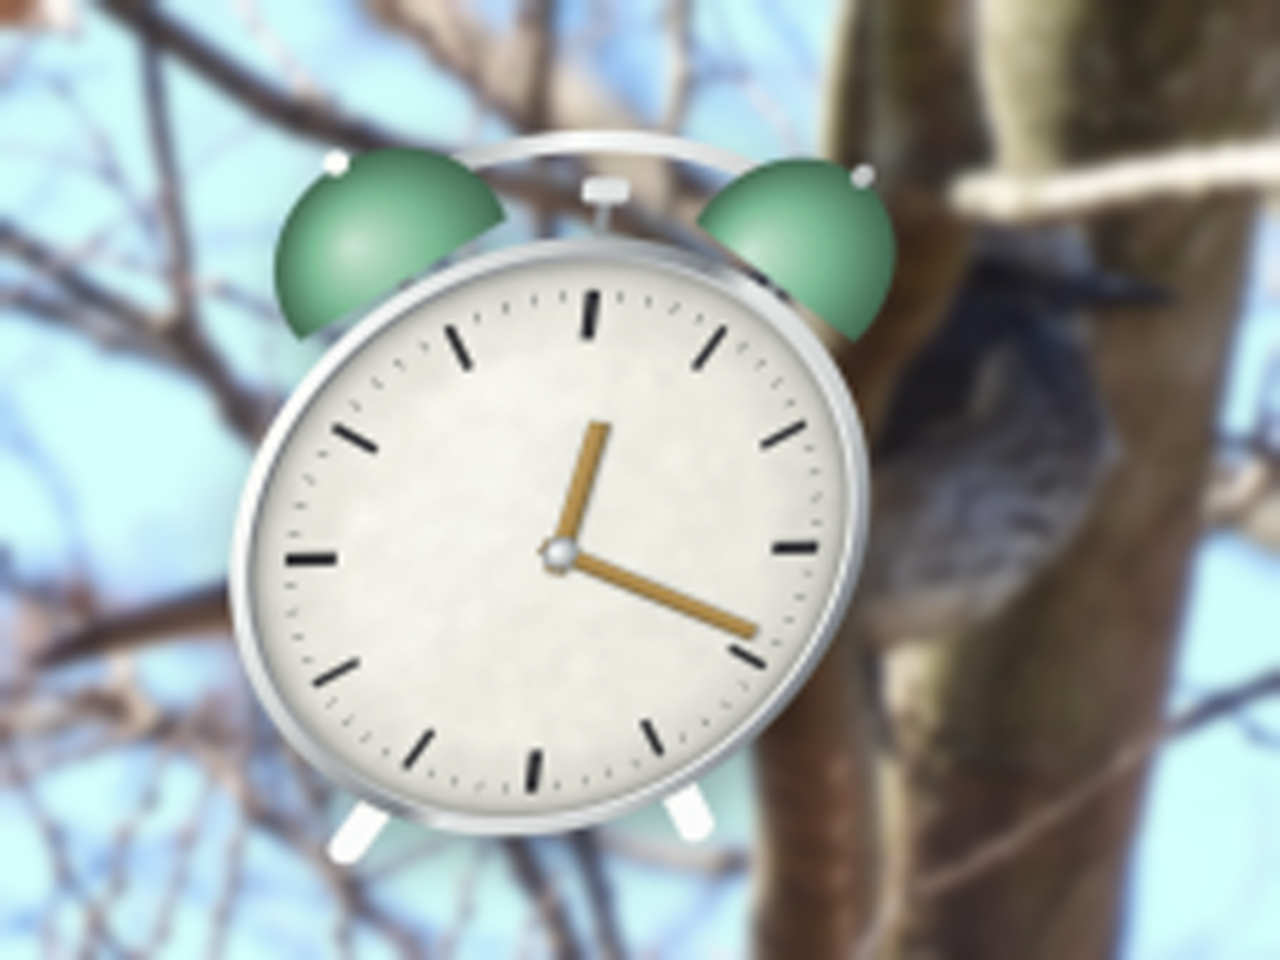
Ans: {"hour": 12, "minute": 19}
